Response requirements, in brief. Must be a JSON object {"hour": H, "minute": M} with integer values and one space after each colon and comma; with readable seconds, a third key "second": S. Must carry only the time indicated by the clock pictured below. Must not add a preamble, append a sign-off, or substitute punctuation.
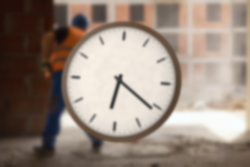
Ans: {"hour": 6, "minute": 21}
